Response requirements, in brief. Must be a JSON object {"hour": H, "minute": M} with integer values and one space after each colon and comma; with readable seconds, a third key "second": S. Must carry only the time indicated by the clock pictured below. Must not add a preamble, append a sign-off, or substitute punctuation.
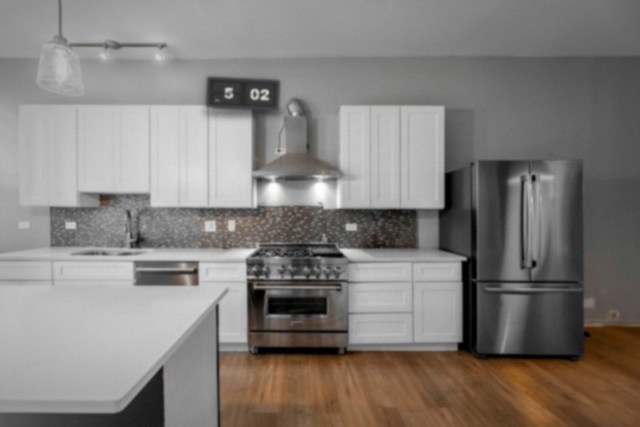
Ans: {"hour": 5, "minute": 2}
